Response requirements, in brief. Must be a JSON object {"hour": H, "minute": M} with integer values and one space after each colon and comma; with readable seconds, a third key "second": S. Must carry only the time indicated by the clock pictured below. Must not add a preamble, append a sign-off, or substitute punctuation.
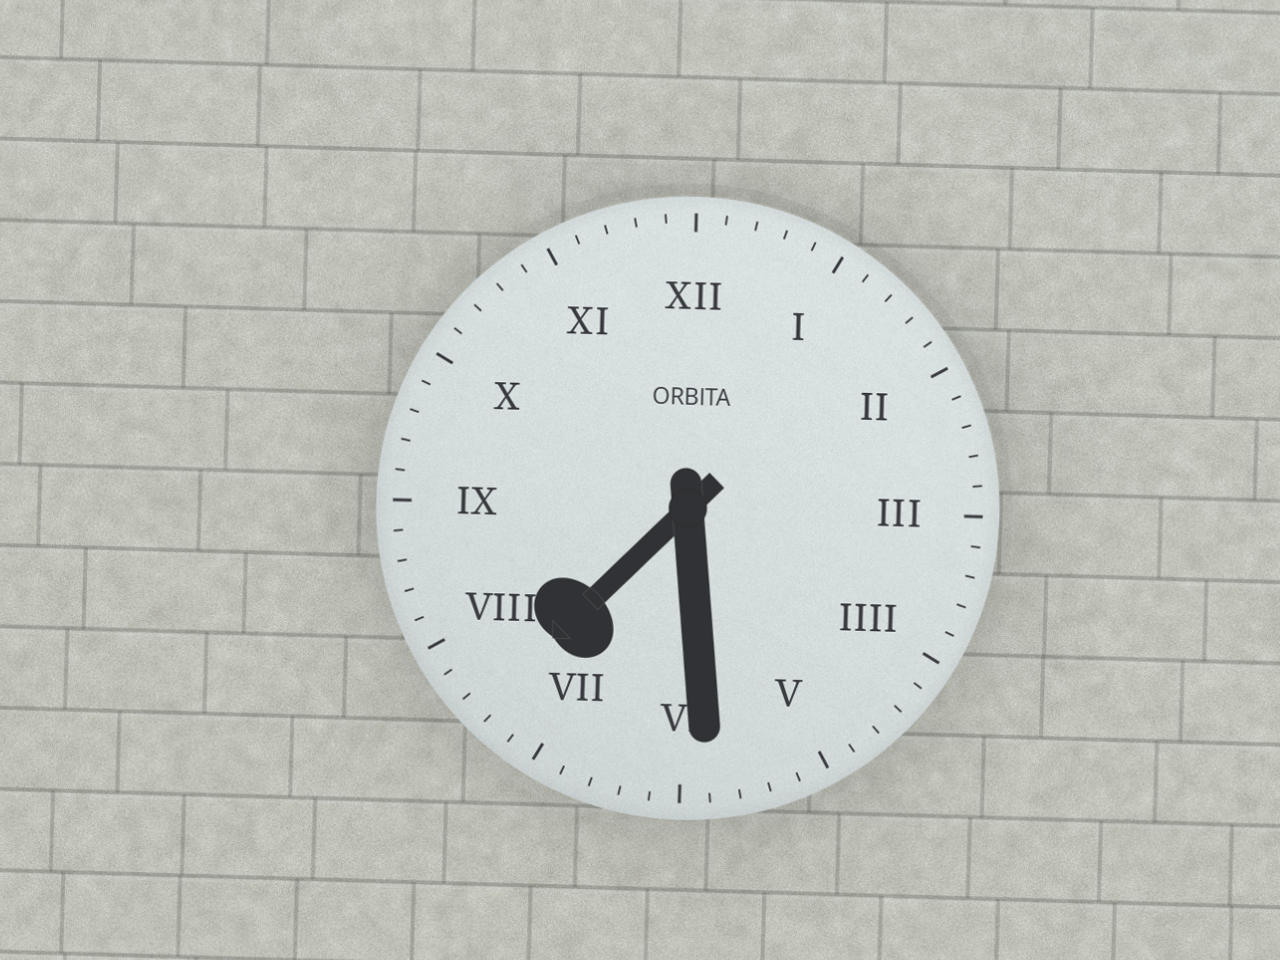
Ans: {"hour": 7, "minute": 29}
